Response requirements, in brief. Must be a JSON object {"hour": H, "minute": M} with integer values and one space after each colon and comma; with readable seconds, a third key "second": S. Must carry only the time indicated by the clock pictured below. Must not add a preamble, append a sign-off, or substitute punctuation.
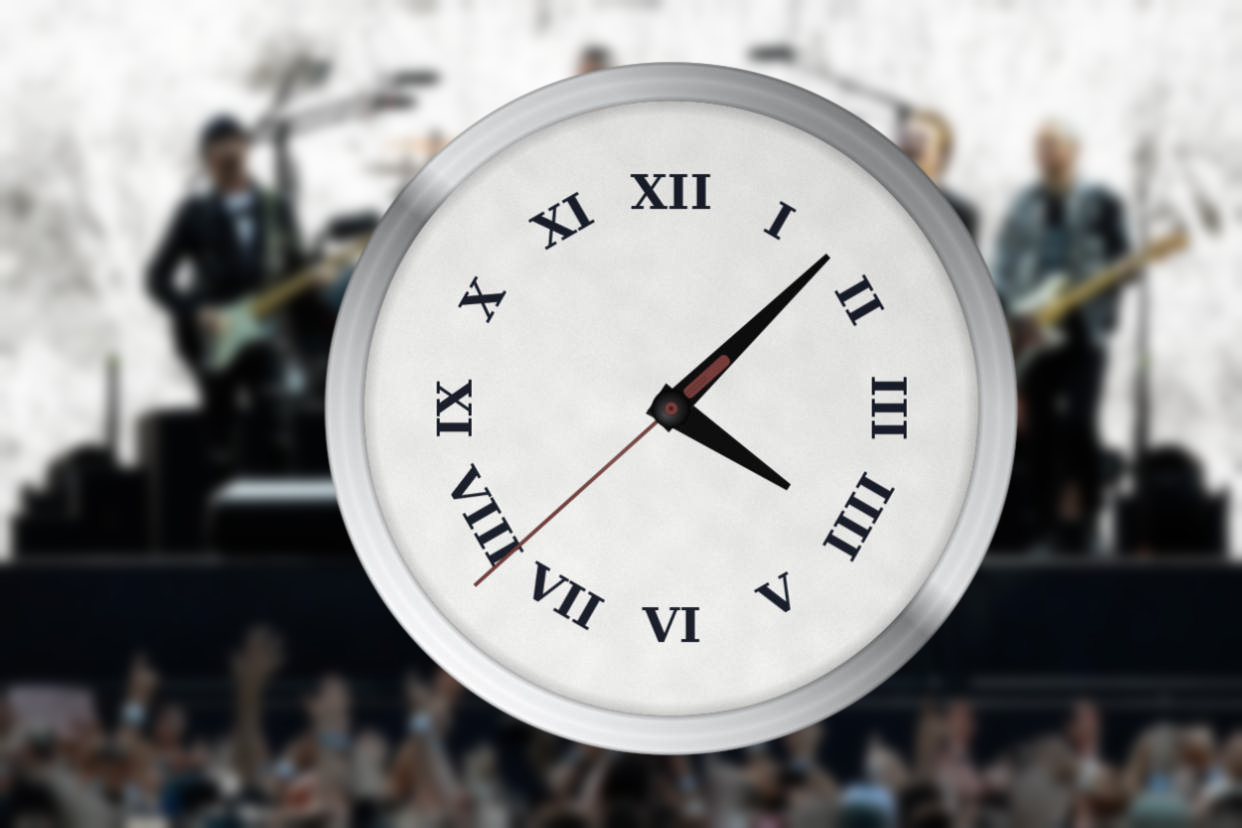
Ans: {"hour": 4, "minute": 7, "second": 38}
